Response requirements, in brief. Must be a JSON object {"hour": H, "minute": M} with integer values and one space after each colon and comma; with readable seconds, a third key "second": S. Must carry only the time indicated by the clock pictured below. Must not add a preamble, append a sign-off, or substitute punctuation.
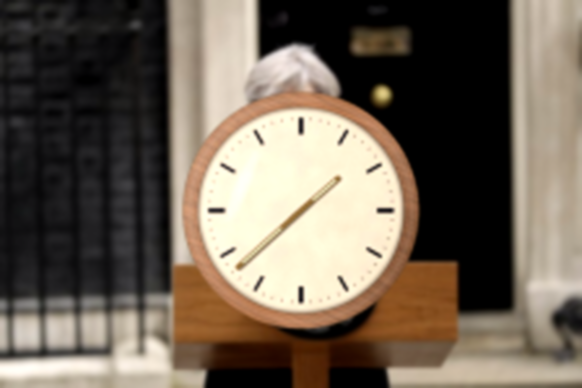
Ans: {"hour": 1, "minute": 38}
